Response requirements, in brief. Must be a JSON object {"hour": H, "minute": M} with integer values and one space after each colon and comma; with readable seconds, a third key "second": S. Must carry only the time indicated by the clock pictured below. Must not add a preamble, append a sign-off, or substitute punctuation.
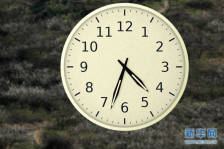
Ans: {"hour": 4, "minute": 33}
